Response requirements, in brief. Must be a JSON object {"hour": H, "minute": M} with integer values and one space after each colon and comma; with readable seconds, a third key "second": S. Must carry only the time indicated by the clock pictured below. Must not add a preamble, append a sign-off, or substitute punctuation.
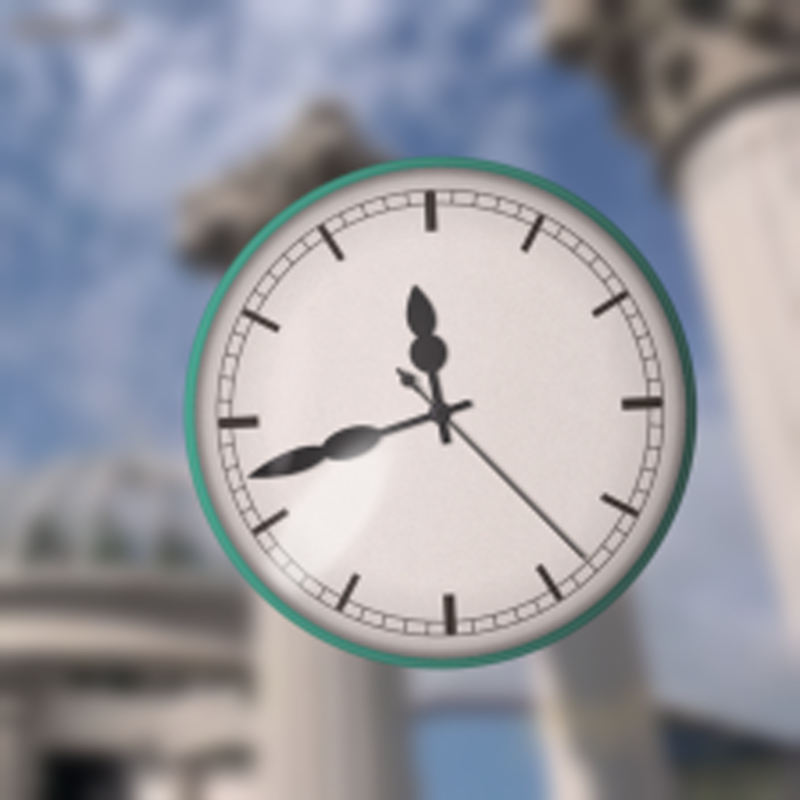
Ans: {"hour": 11, "minute": 42, "second": 23}
